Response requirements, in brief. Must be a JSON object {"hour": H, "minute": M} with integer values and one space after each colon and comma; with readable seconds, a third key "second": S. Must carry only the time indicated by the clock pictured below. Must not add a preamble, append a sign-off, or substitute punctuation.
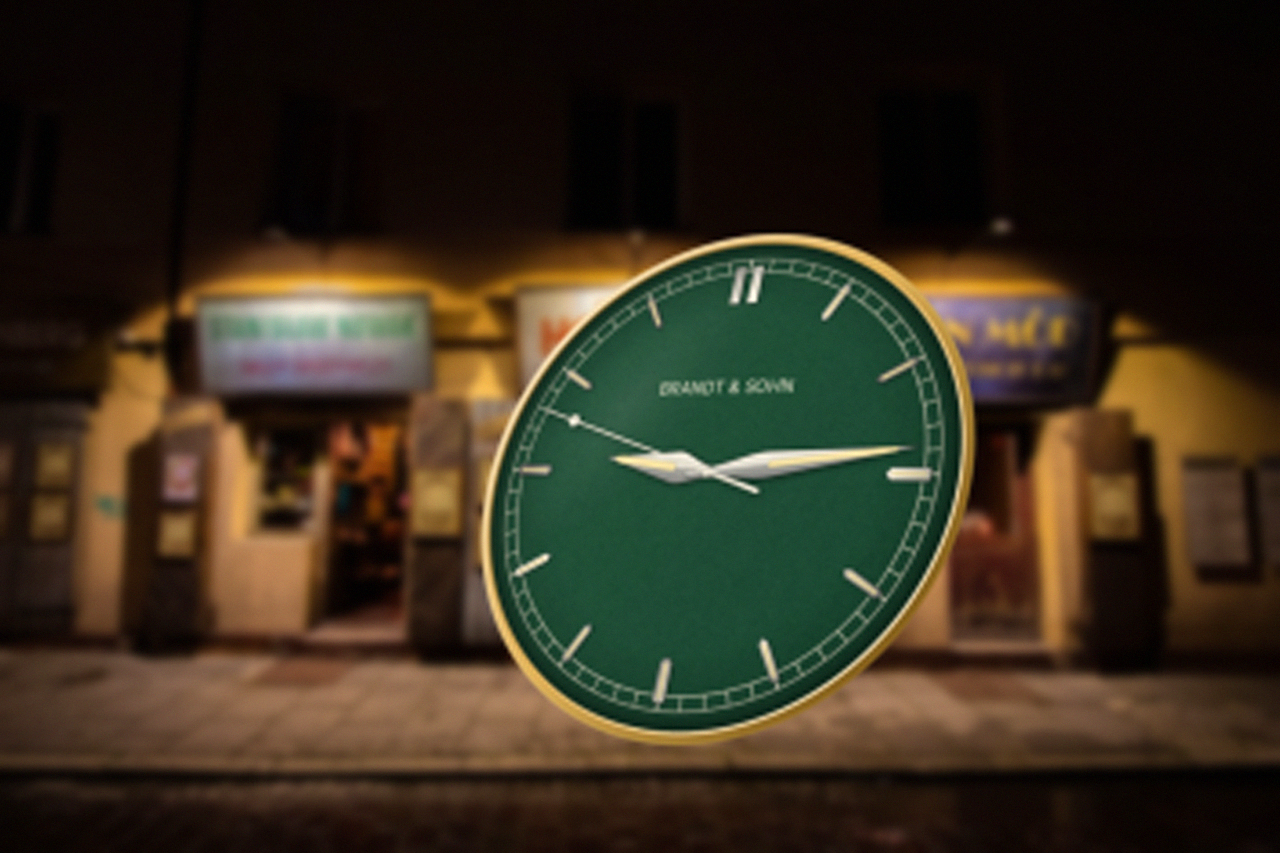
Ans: {"hour": 9, "minute": 13, "second": 48}
